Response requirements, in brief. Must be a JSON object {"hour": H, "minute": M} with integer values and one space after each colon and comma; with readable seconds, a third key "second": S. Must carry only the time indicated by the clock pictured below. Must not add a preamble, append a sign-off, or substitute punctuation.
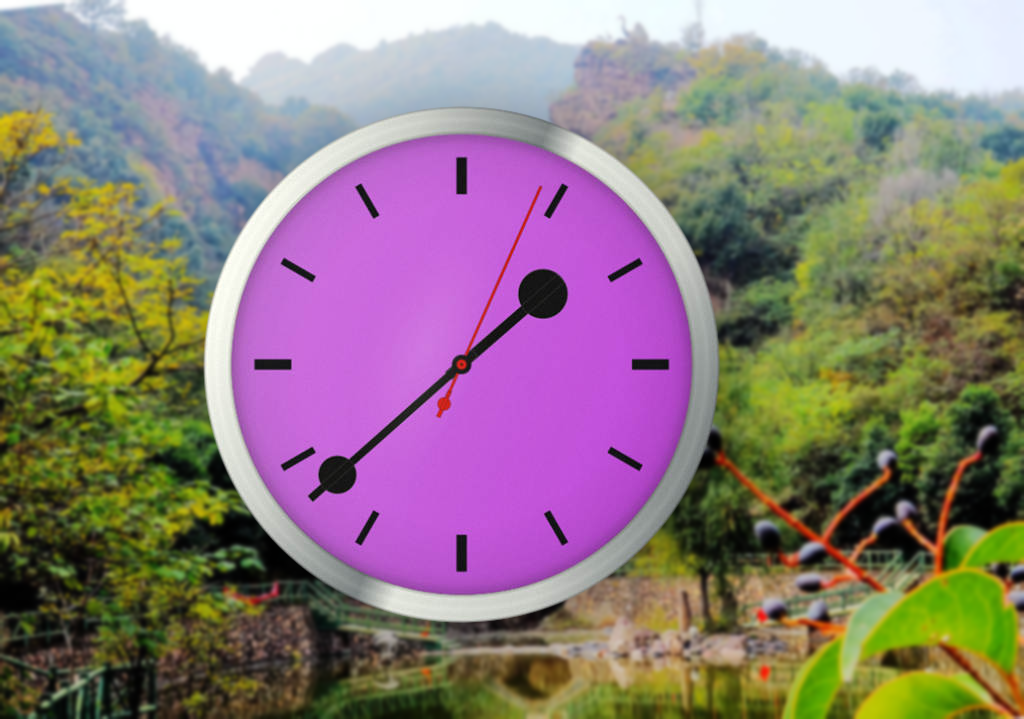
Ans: {"hour": 1, "minute": 38, "second": 4}
